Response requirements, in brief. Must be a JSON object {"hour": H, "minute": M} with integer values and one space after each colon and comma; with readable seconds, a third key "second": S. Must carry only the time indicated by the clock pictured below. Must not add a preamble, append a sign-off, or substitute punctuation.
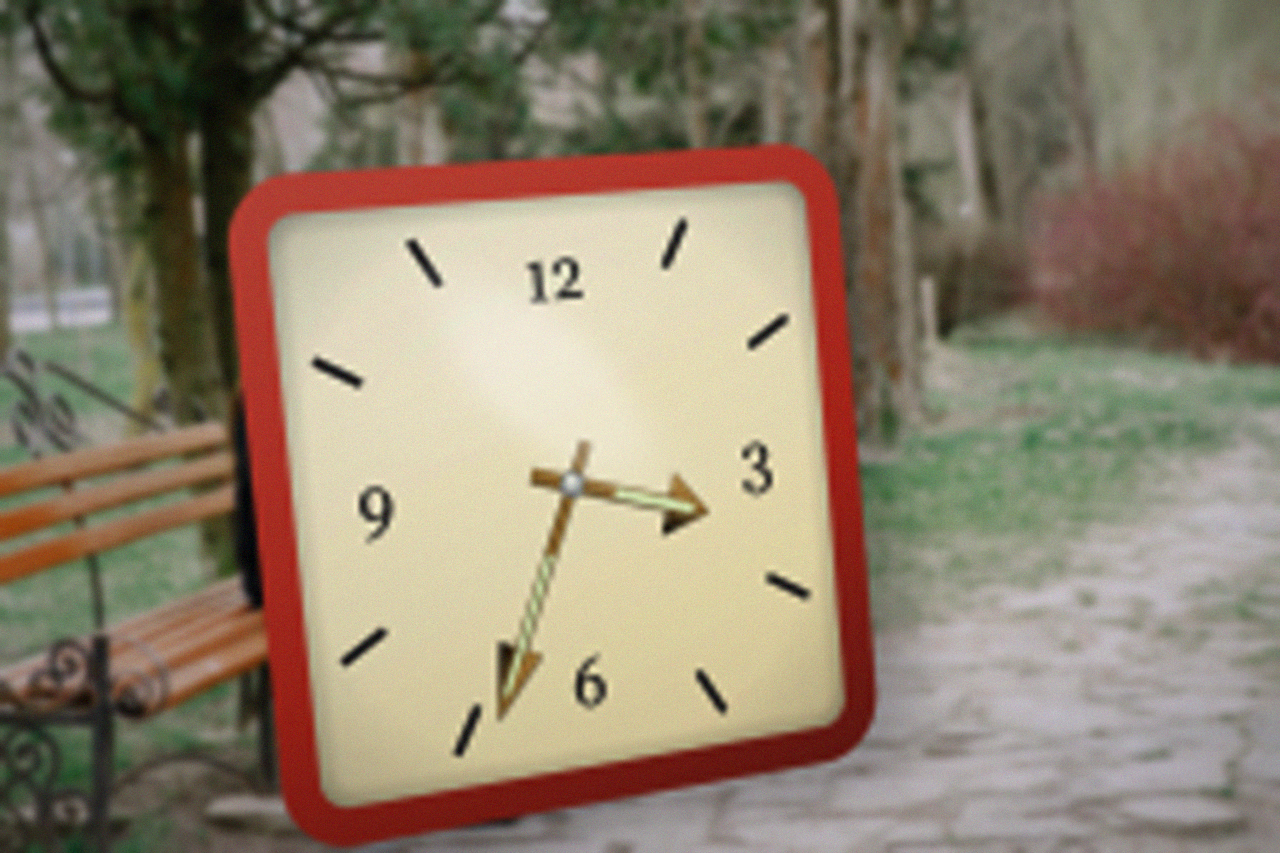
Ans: {"hour": 3, "minute": 34}
